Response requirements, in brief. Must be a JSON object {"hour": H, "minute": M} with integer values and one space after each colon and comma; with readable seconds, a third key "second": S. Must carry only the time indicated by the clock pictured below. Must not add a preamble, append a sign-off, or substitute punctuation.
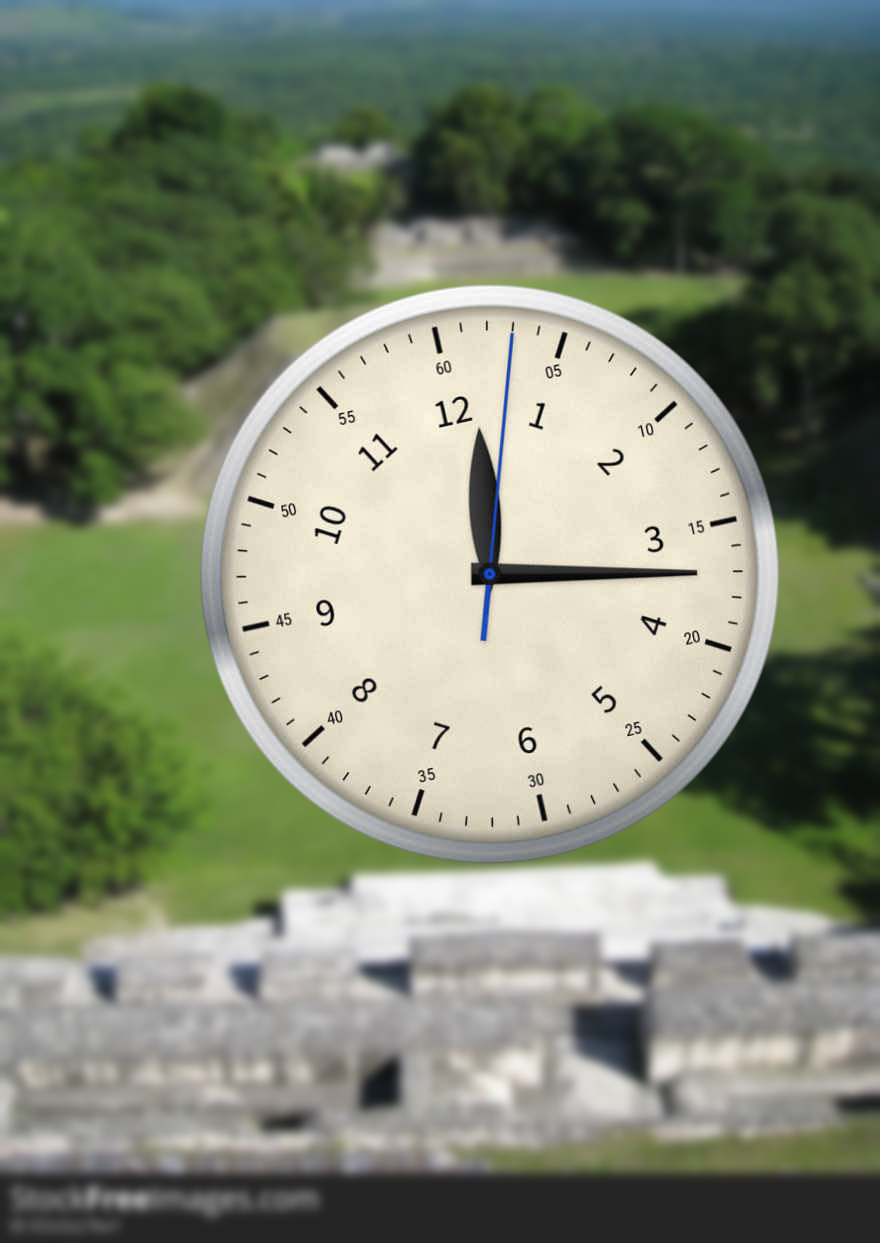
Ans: {"hour": 12, "minute": 17, "second": 3}
